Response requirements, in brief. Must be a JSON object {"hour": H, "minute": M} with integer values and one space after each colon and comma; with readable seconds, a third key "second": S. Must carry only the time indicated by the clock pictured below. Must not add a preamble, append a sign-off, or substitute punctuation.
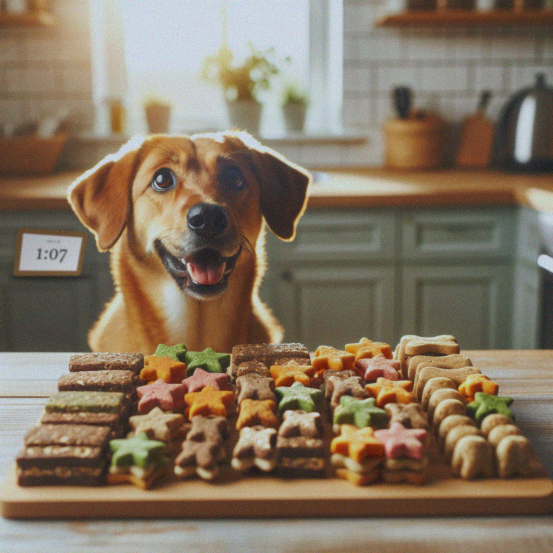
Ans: {"hour": 1, "minute": 7}
